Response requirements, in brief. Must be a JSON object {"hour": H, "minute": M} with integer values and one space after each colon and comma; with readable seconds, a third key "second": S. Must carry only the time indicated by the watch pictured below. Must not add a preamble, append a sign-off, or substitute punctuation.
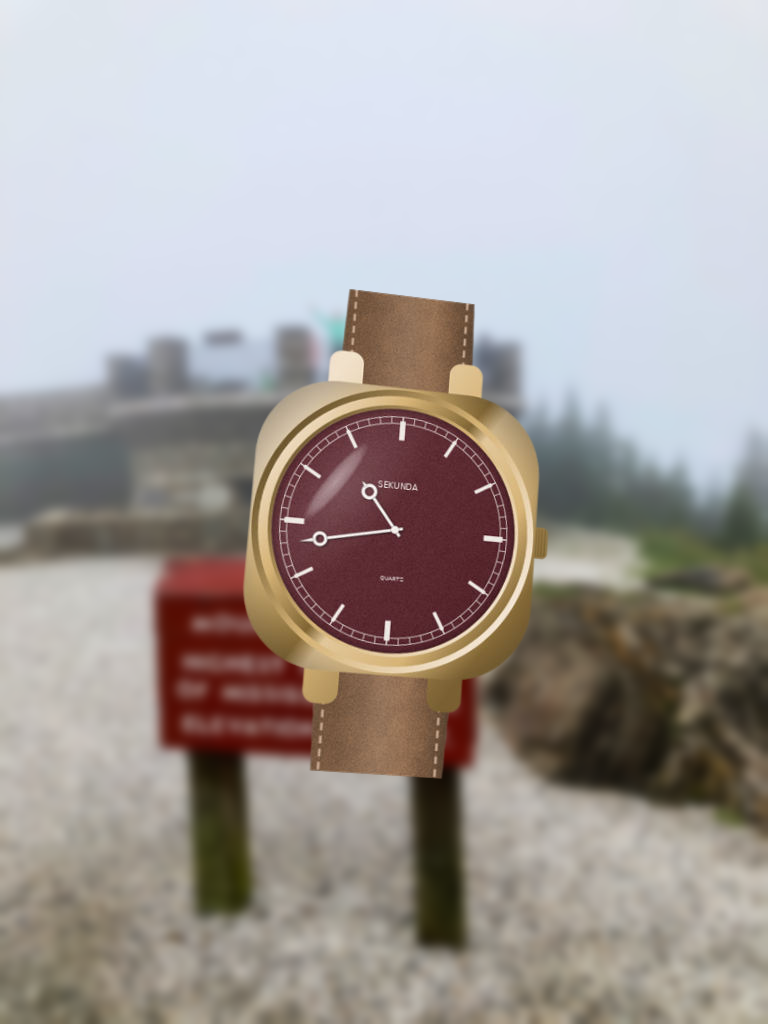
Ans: {"hour": 10, "minute": 43}
